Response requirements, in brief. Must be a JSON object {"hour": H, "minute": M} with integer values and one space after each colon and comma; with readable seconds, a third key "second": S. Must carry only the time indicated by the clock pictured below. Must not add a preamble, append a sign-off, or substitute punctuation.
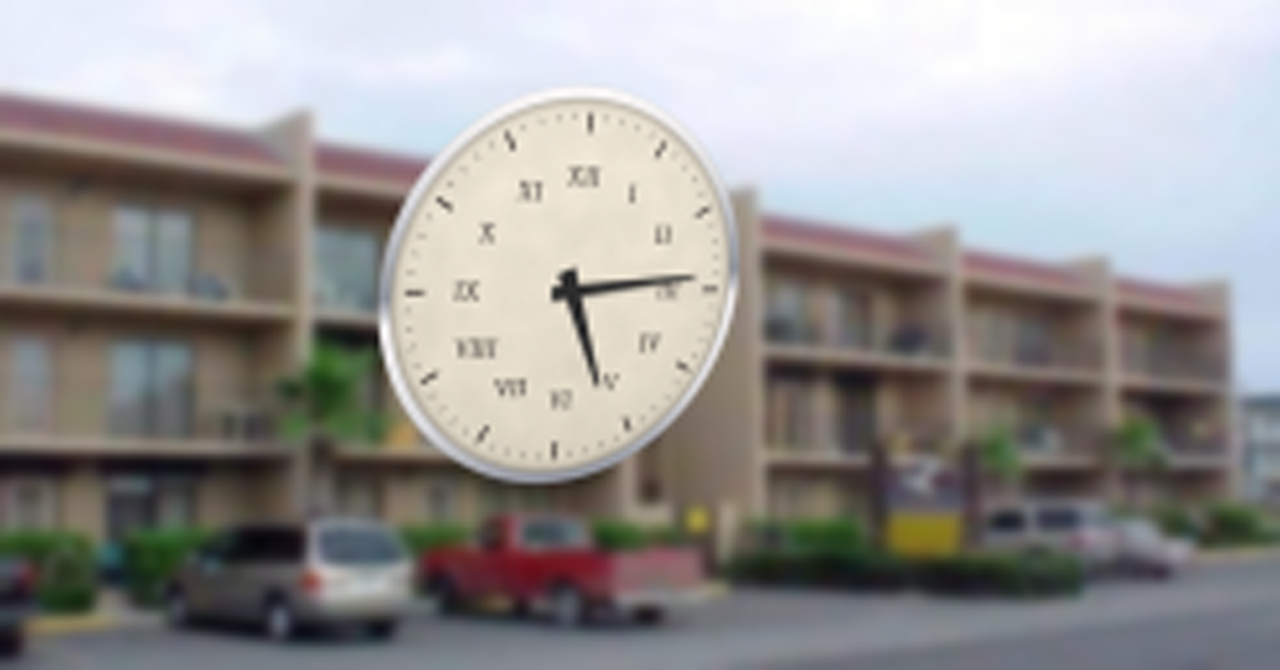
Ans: {"hour": 5, "minute": 14}
